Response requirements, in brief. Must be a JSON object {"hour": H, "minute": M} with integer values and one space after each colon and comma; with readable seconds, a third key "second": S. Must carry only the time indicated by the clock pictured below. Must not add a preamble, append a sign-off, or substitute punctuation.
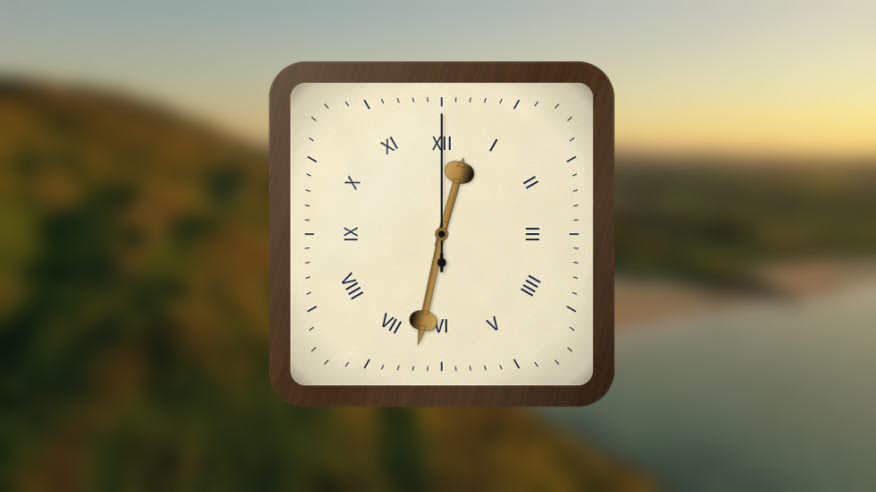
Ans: {"hour": 12, "minute": 32, "second": 0}
